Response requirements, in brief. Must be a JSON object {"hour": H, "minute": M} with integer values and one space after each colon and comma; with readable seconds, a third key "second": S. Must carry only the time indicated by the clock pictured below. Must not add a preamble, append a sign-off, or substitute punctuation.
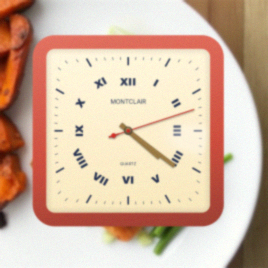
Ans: {"hour": 4, "minute": 21, "second": 12}
